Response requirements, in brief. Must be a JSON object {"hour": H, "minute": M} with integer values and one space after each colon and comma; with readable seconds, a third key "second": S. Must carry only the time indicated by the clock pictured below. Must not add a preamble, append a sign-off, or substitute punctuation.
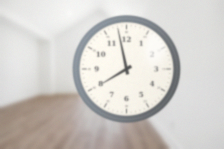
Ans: {"hour": 7, "minute": 58}
